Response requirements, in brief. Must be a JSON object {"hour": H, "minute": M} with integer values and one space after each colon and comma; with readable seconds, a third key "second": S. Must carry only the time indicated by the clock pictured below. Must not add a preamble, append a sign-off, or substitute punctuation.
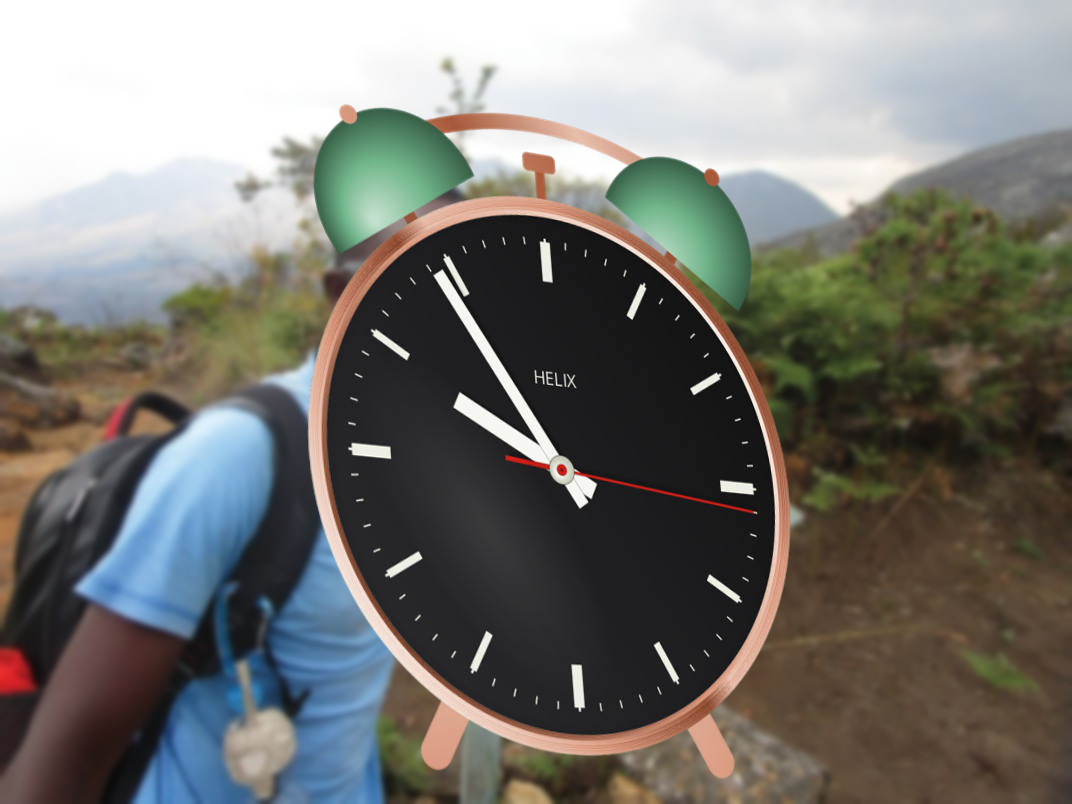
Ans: {"hour": 9, "minute": 54, "second": 16}
